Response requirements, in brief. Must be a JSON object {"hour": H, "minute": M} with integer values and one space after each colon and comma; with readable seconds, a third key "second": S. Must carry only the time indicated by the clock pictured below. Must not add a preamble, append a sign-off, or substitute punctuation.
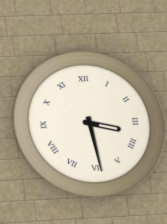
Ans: {"hour": 3, "minute": 29}
